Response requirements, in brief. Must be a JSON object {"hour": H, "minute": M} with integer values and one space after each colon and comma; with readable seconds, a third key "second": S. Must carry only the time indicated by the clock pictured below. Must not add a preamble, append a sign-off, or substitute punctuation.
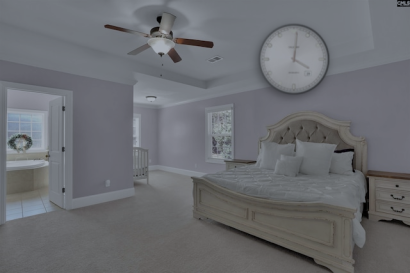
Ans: {"hour": 4, "minute": 1}
